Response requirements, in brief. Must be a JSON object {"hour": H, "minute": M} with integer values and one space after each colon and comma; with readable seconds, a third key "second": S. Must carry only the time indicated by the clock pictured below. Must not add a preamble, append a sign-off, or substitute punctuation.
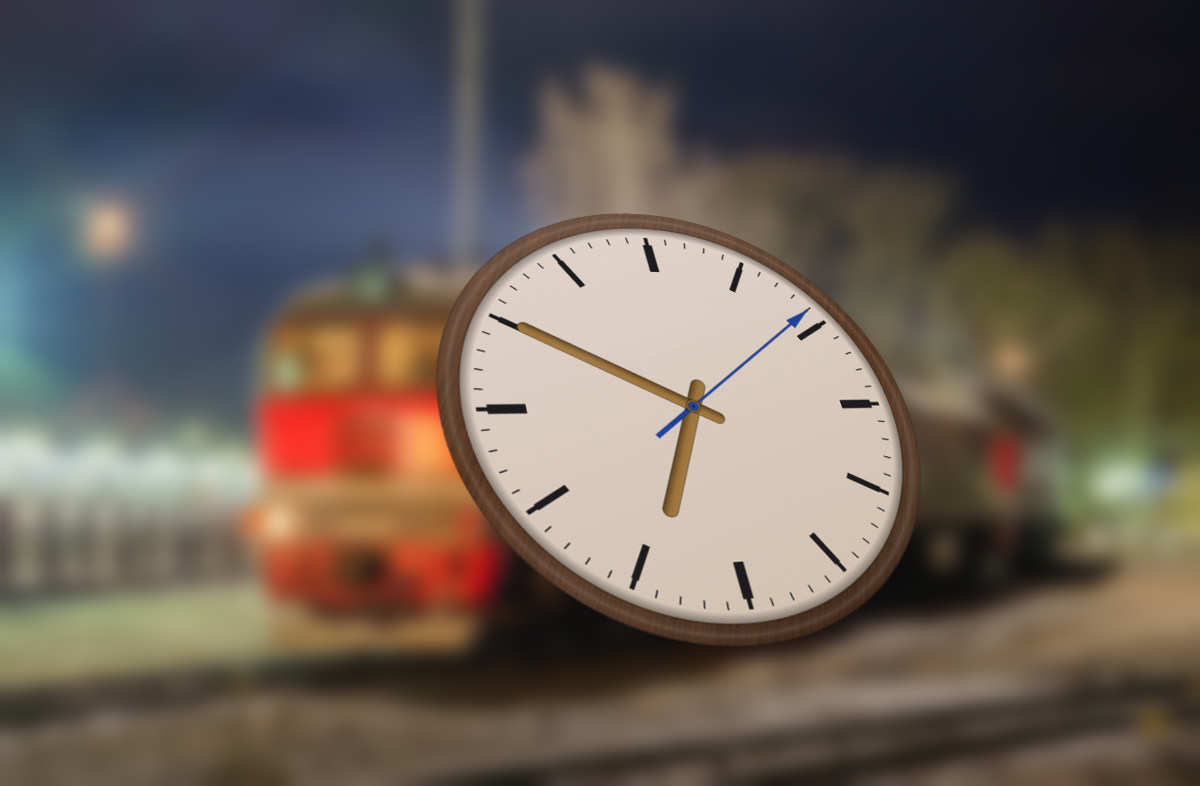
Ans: {"hour": 6, "minute": 50, "second": 9}
